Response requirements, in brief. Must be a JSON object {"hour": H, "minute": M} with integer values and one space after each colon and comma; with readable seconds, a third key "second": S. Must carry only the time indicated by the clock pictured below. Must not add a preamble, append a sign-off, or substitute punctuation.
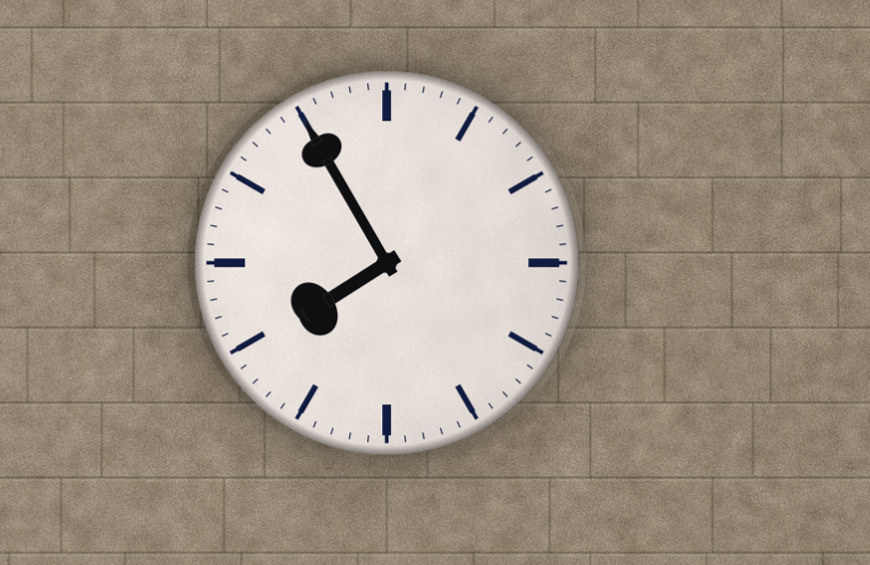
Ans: {"hour": 7, "minute": 55}
